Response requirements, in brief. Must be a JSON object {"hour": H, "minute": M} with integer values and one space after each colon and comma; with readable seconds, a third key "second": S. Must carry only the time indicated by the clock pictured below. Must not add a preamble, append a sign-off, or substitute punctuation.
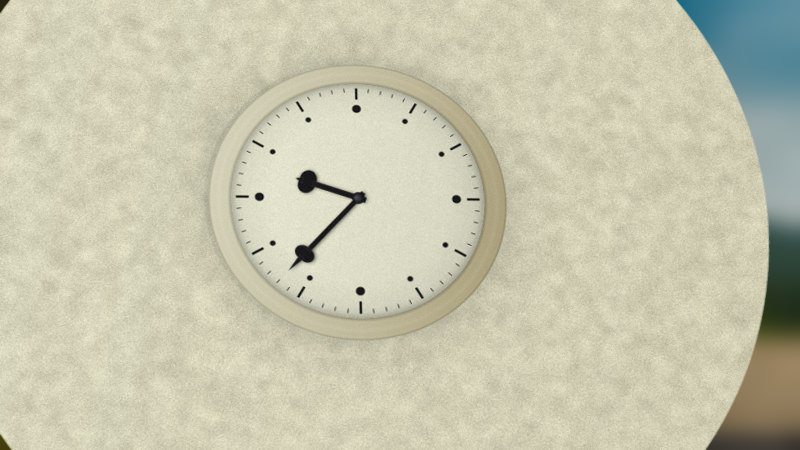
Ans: {"hour": 9, "minute": 37}
